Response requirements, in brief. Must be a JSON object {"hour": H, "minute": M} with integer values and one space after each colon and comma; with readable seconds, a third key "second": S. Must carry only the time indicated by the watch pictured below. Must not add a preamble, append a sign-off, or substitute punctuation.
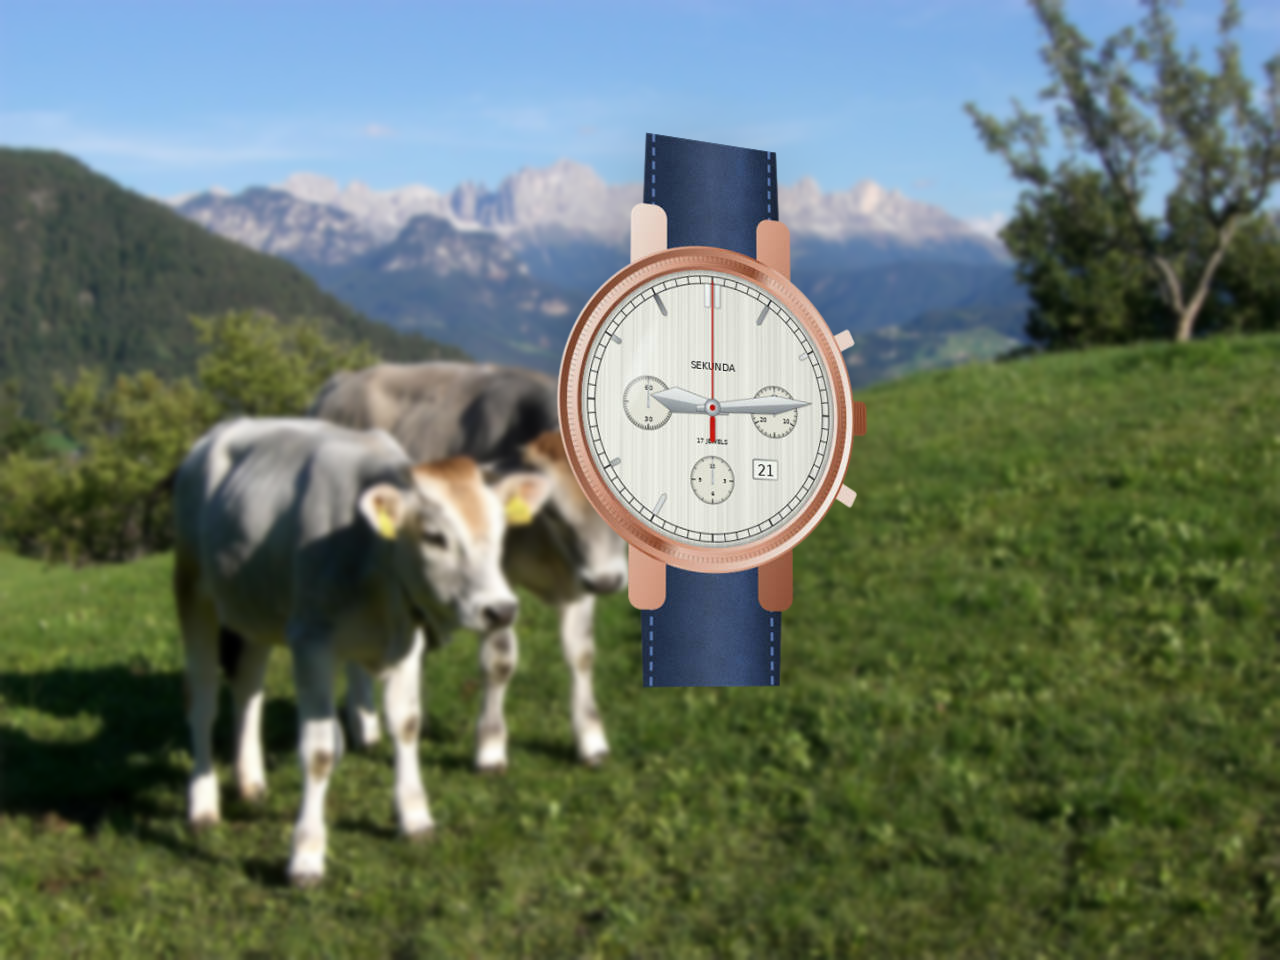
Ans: {"hour": 9, "minute": 14}
